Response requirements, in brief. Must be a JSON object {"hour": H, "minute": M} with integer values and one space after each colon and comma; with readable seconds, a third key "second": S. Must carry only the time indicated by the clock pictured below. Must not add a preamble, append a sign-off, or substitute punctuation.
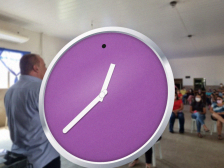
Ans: {"hour": 12, "minute": 38}
